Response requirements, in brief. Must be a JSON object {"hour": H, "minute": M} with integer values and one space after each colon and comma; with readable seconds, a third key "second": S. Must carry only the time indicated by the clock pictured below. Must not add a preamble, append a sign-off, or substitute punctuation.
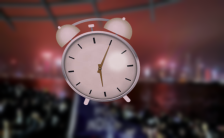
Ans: {"hour": 6, "minute": 5}
